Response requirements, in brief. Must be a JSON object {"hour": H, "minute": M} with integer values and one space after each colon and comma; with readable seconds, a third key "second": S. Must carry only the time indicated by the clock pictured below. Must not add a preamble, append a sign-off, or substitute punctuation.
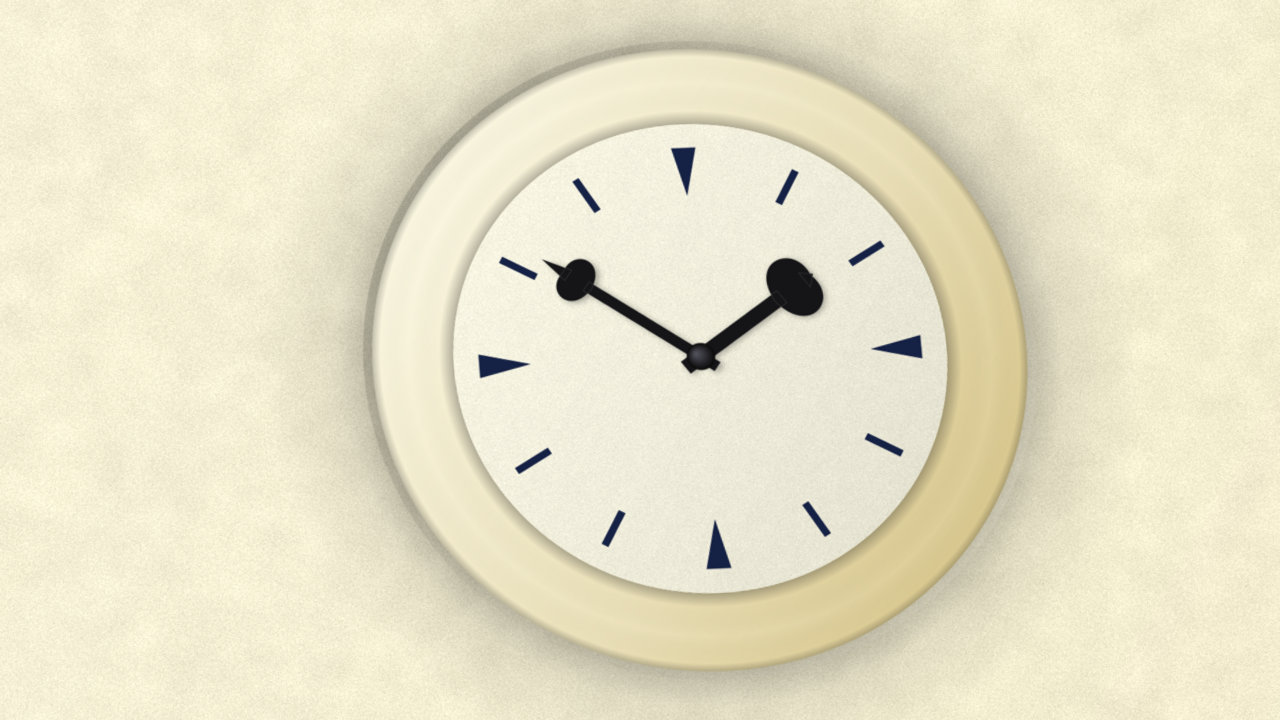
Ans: {"hour": 1, "minute": 51}
